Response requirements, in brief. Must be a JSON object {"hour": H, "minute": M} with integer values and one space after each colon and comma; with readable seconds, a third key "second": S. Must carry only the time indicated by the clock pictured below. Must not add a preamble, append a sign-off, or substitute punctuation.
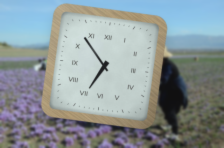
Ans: {"hour": 6, "minute": 53}
